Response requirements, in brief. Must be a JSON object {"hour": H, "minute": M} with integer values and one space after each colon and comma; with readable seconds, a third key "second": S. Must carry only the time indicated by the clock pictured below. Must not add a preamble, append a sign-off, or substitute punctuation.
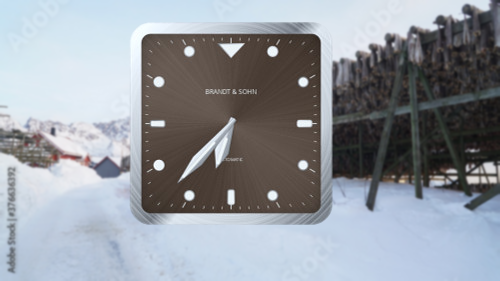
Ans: {"hour": 6, "minute": 37}
